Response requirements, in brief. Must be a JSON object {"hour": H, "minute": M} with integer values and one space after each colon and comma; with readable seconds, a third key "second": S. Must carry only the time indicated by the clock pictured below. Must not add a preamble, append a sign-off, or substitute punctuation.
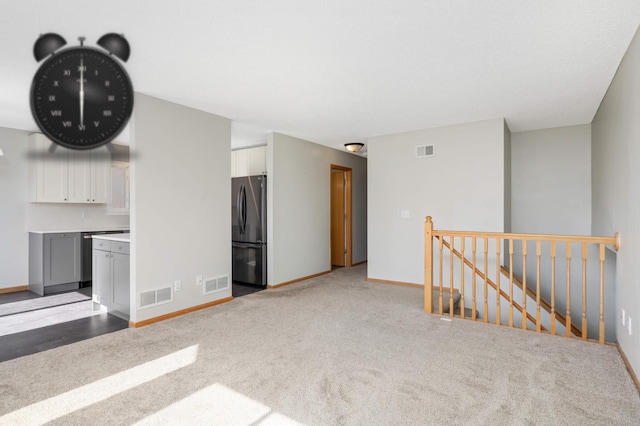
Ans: {"hour": 6, "minute": 0}
